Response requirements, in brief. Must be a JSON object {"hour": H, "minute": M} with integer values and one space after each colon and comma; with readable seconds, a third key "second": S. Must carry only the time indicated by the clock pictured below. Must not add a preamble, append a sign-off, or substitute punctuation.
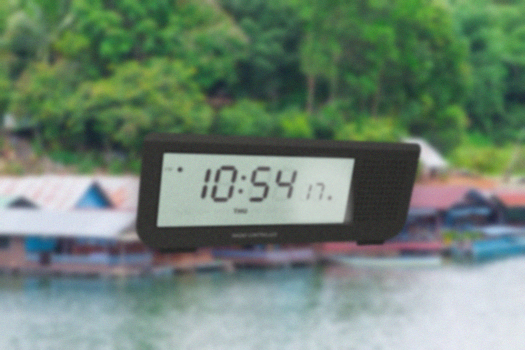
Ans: {"hour": 10, "minute": 54, "second": 17}
